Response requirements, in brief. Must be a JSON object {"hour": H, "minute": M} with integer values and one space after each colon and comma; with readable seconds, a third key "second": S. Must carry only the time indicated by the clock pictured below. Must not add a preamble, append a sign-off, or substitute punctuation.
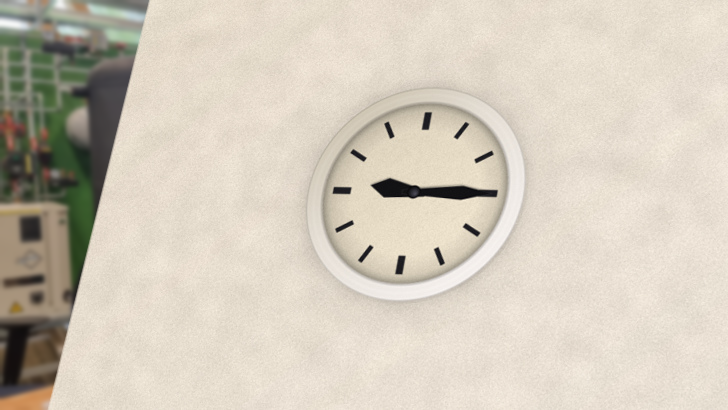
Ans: {"hour": 9, "minute": 15}
